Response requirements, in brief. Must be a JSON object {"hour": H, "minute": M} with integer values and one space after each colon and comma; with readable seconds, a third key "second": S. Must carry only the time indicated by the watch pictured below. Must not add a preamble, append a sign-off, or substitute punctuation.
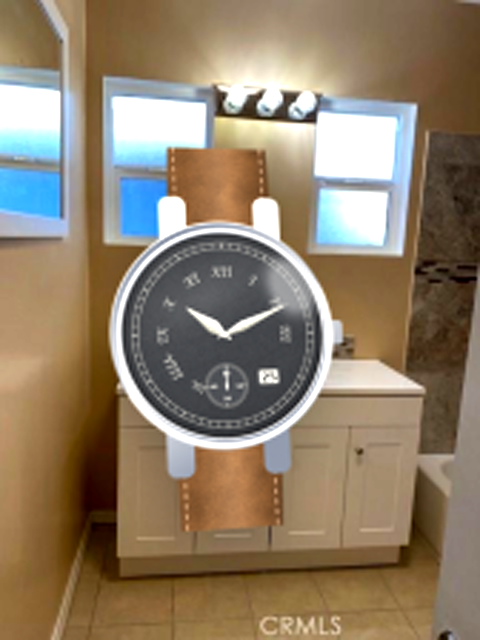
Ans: {"hour": 10, "minute": 11}
